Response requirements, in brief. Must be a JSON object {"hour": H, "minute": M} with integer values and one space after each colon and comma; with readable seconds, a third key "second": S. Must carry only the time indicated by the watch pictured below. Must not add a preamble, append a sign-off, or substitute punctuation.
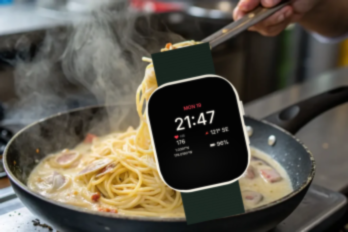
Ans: {"hour": 21, "minute": 47}
